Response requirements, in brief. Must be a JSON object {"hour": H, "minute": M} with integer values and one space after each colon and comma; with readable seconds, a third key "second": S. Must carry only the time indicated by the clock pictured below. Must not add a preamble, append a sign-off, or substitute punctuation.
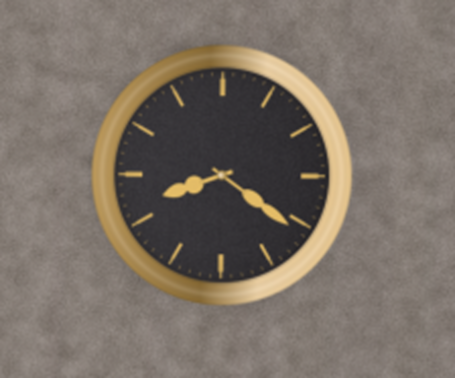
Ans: {"hour": 8, "minute": 21}
